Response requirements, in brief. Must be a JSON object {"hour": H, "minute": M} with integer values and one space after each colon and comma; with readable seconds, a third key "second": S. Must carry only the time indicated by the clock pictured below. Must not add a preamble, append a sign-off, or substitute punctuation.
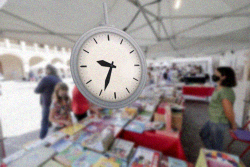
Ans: {"hour": 9, "minute": 34}
